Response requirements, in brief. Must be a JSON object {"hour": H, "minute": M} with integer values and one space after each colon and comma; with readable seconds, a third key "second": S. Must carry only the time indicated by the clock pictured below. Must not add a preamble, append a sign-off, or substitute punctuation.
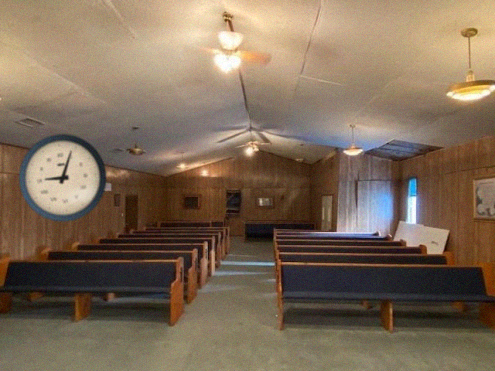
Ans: {"hour": 9, "minute": 4}
